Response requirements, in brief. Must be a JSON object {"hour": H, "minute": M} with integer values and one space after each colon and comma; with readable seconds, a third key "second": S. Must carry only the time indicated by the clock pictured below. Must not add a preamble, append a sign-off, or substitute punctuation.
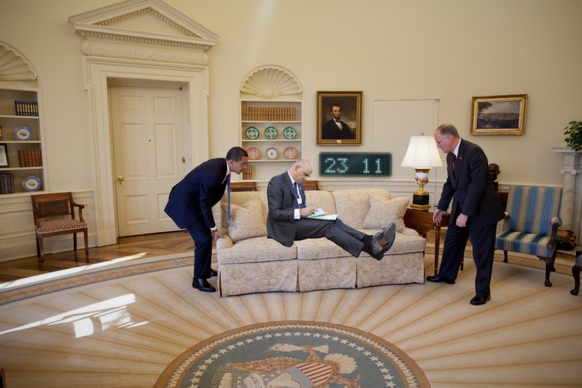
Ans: {"hour": 23, "minute": 11}
